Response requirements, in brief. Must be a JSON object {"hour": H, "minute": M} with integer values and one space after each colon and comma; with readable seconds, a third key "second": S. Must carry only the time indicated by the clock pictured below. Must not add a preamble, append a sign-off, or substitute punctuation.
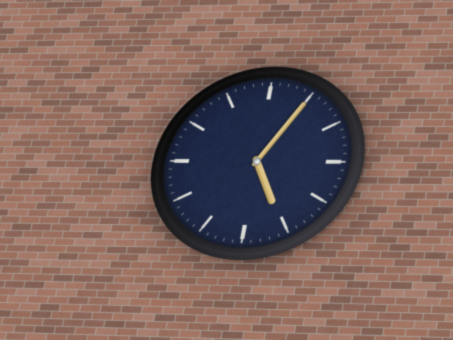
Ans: {"hour": 5, "minute": 5}
